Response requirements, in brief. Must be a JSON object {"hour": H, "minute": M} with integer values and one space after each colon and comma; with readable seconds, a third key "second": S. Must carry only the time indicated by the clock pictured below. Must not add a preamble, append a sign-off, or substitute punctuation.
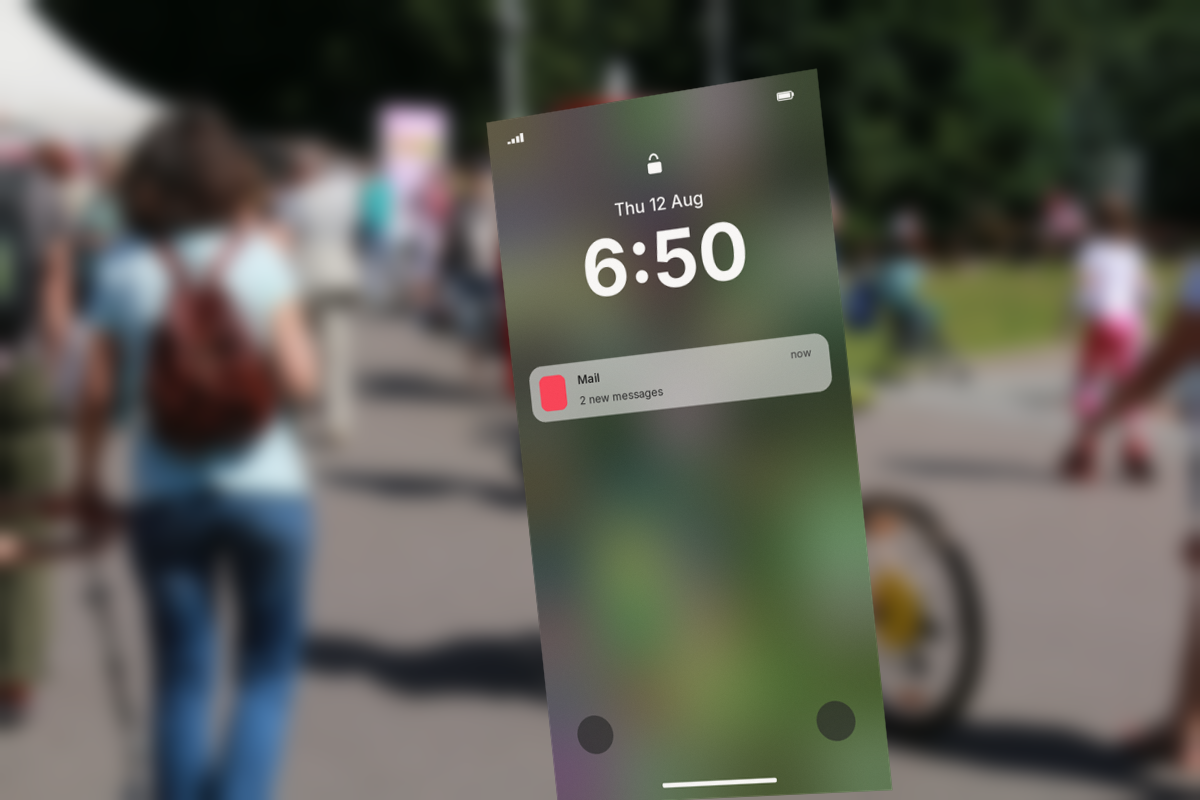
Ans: {"hour": 6, "minute": 50}
